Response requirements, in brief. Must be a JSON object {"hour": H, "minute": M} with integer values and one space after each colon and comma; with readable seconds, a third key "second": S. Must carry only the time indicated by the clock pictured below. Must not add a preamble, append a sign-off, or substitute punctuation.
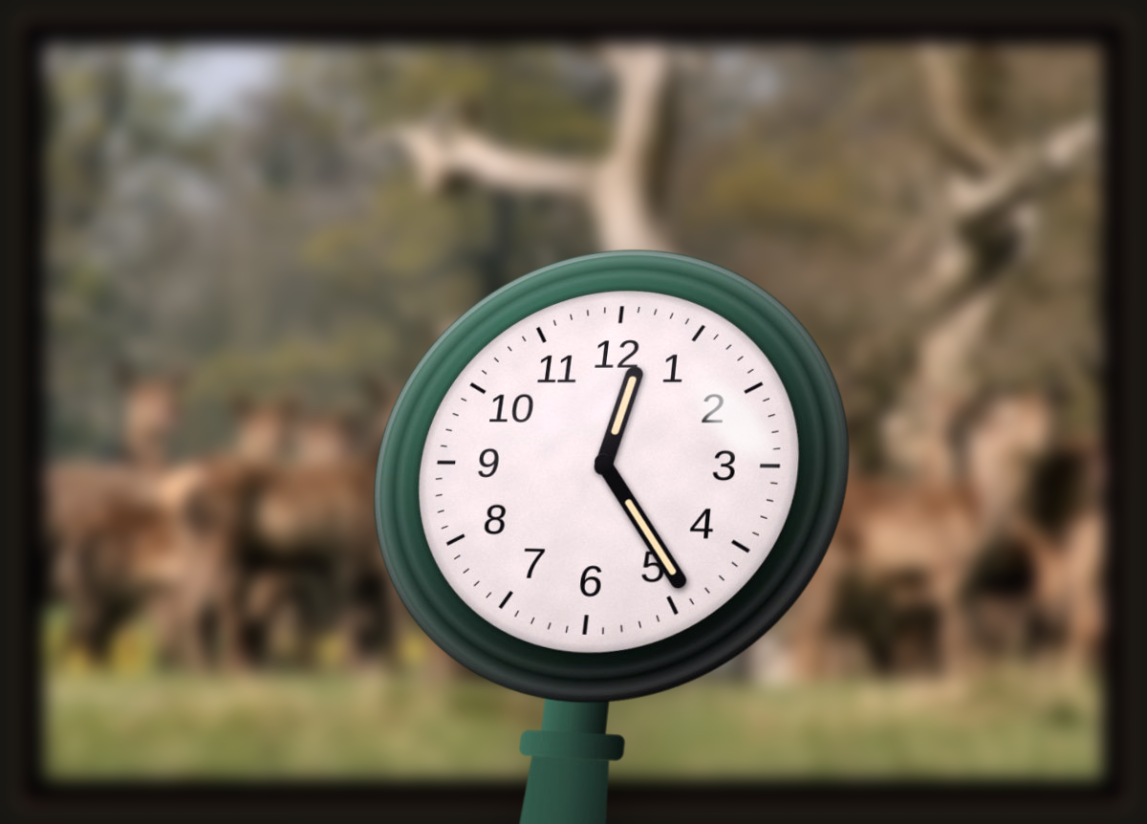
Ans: {"hour": 12, "minute": 24}
